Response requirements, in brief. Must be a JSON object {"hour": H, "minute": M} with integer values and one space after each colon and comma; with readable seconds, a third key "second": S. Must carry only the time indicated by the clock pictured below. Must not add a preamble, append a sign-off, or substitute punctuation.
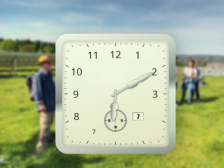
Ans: {"hour": 6, "minute": 10}
